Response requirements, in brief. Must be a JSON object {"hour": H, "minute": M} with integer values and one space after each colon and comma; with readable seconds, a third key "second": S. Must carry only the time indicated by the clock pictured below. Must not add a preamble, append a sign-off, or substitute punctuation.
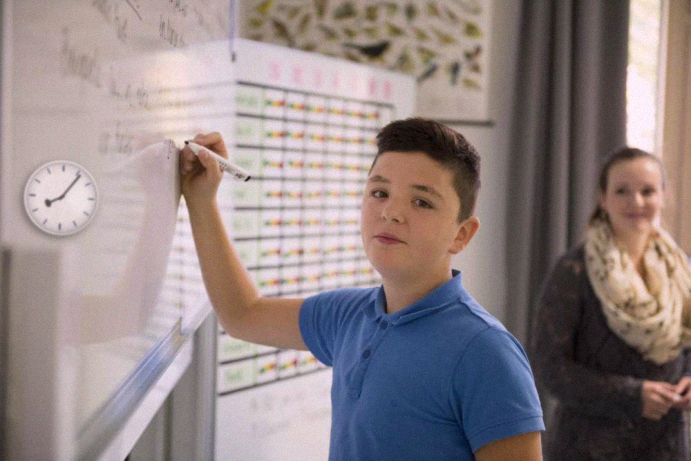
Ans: {"hour": 8, "minute": 6}
